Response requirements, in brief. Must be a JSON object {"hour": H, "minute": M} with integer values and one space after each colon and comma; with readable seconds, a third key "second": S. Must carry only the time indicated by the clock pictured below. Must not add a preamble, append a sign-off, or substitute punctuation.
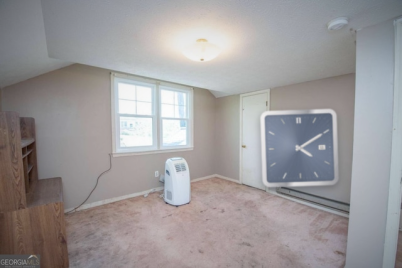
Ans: {"hour": 4, "minute": 10}
